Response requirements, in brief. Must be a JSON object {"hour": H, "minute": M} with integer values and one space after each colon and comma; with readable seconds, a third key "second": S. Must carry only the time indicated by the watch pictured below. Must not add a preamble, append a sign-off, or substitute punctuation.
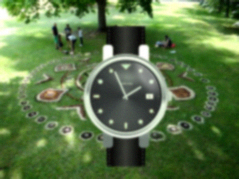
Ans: {"hour": 1, "minute": 56}
